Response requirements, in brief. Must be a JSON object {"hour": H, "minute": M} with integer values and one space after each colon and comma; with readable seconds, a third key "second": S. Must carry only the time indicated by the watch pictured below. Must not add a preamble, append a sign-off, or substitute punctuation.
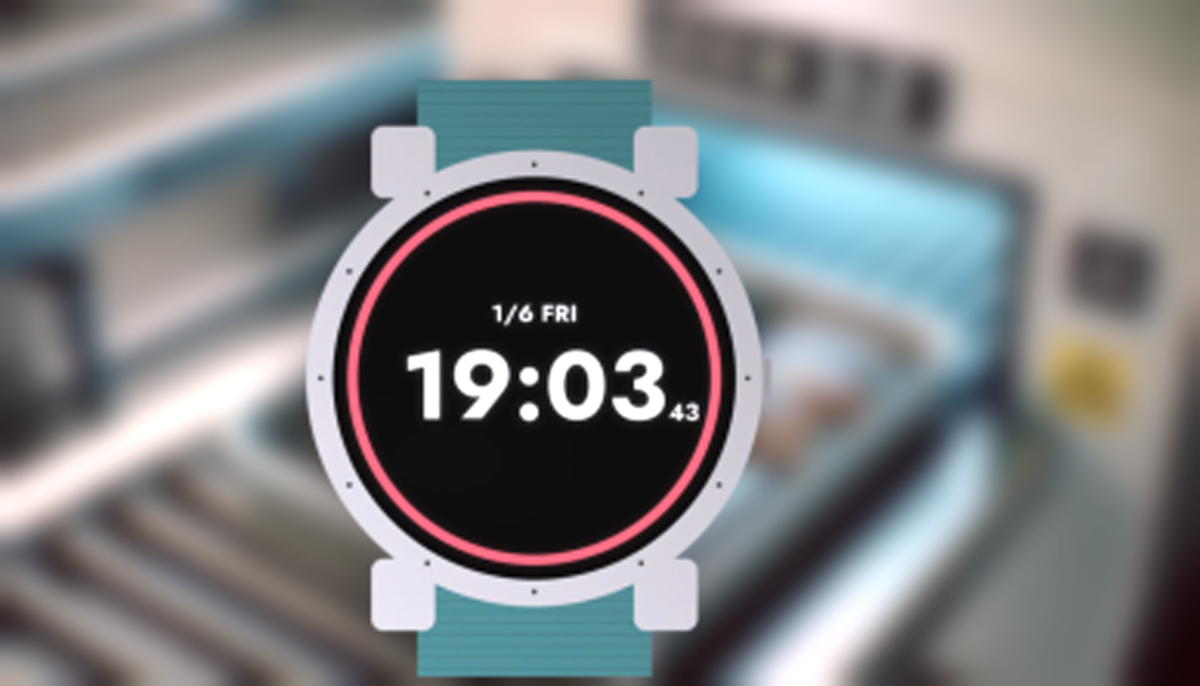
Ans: {"hour": 19, "minute": 3, "second": 43}
